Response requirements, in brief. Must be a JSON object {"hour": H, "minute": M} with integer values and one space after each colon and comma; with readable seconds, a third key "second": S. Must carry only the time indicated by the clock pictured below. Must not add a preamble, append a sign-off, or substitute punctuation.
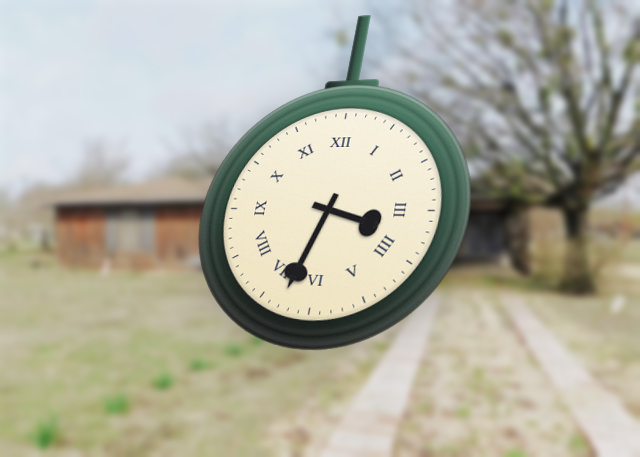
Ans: {"hour": 3, "minute": 33}
